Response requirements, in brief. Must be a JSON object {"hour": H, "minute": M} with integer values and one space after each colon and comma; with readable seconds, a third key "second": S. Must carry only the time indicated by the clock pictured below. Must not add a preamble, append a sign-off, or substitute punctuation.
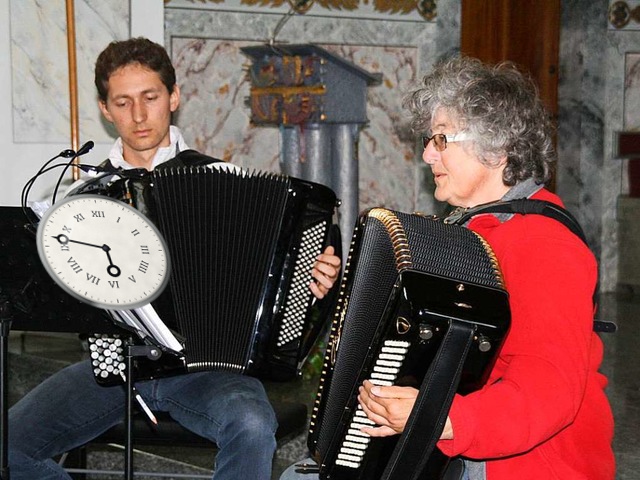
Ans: {"hour": 5, "minute": 47}
